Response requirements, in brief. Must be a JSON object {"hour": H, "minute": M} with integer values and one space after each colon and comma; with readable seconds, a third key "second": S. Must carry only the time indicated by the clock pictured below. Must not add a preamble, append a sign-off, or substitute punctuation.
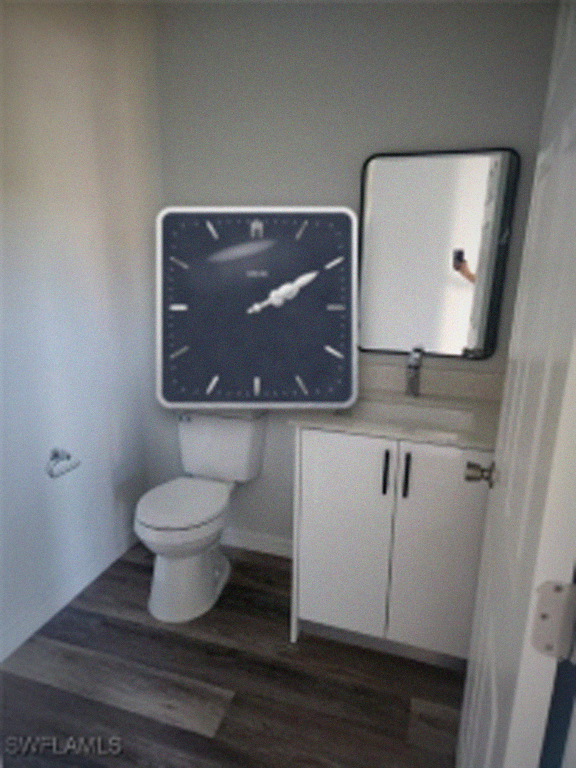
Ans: {"hour": 2, "minute": 10}
